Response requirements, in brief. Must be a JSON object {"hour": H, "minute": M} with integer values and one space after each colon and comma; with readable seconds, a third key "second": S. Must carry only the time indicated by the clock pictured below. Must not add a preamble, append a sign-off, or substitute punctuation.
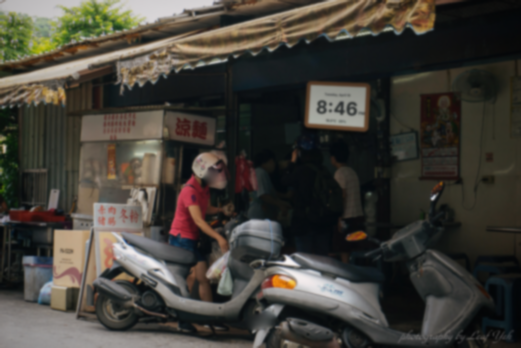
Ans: {"hour": 8, "minute": 46}
